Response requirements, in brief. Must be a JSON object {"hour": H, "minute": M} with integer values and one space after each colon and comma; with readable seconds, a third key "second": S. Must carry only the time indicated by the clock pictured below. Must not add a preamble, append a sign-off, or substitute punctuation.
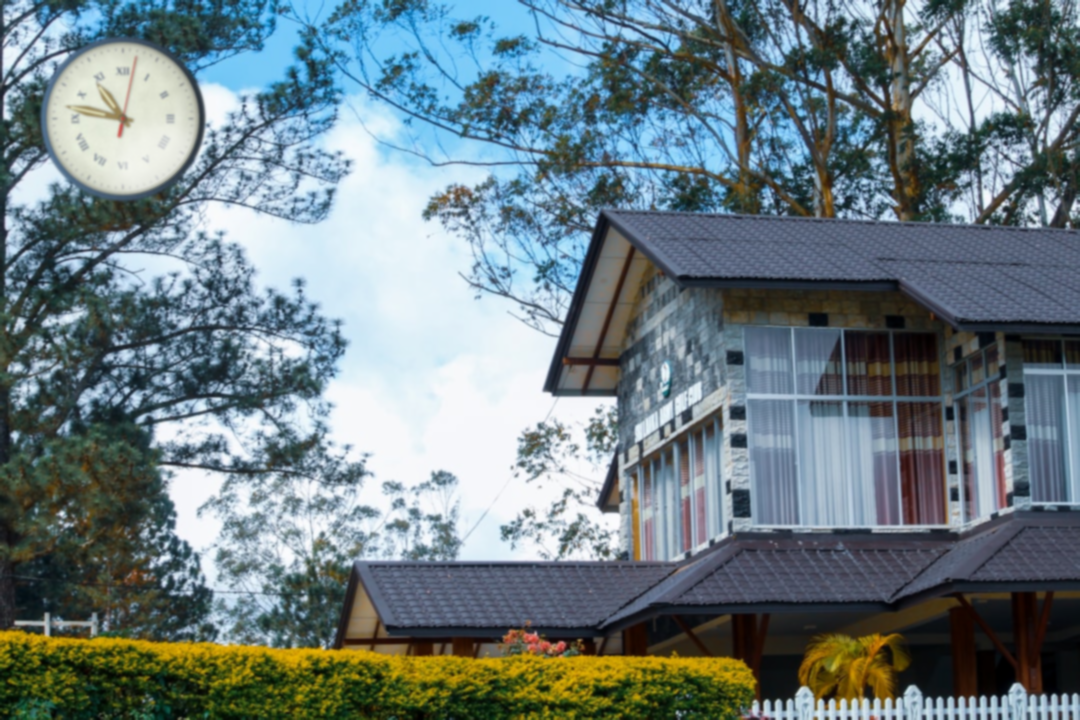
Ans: {"hour": 10, "minute": 47, "second": 2}
